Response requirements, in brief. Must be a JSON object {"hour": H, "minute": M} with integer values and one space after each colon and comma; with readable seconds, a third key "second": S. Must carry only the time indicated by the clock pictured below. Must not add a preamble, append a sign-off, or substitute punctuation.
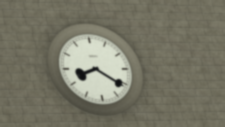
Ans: {"hour": 8, "minute": 21}
